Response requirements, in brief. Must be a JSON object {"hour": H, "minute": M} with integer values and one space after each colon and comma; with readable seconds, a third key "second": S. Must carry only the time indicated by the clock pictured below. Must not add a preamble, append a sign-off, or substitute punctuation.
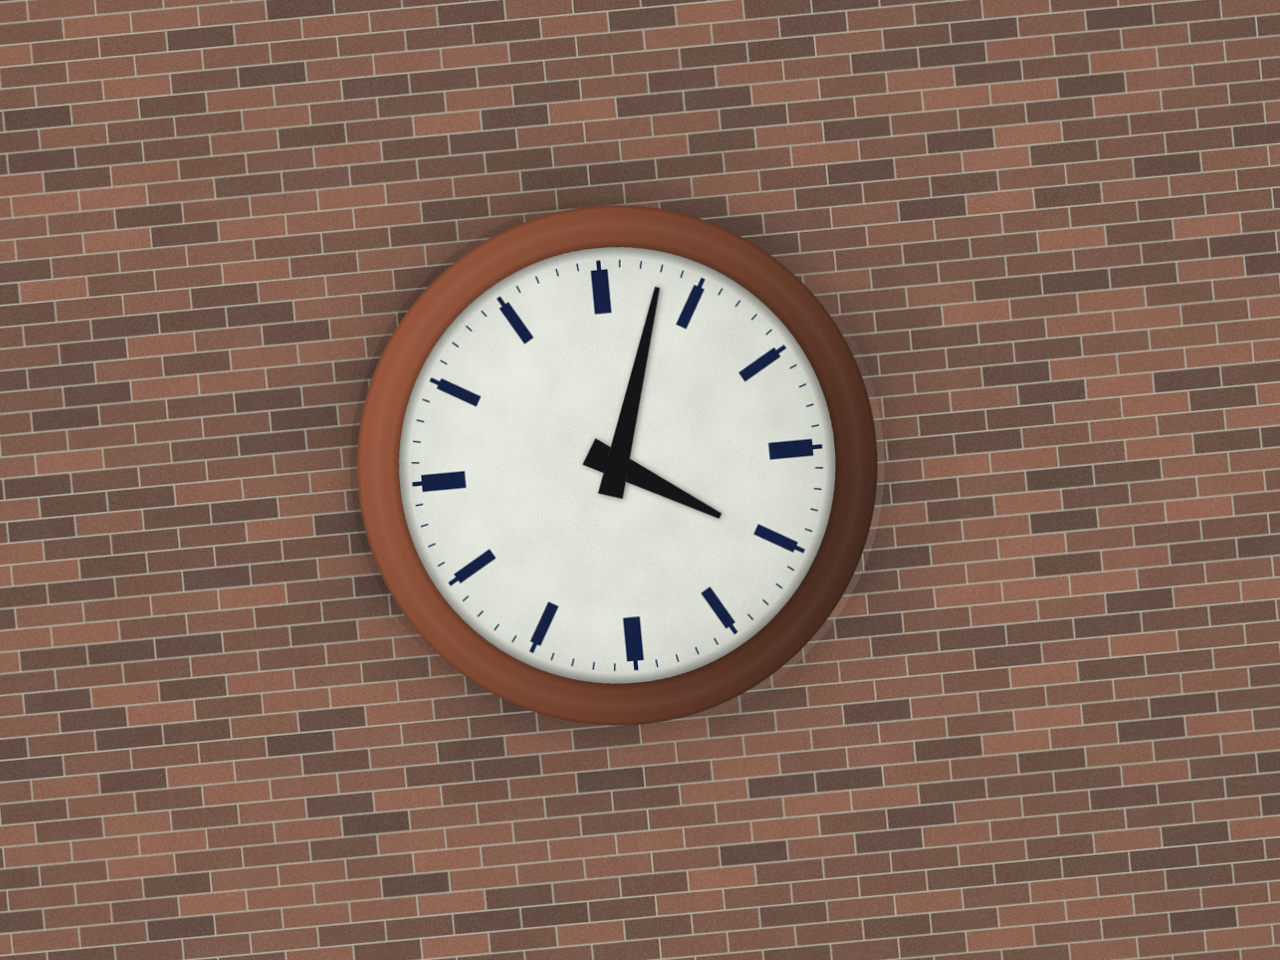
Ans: {"hour": 4, "minute": 3}
